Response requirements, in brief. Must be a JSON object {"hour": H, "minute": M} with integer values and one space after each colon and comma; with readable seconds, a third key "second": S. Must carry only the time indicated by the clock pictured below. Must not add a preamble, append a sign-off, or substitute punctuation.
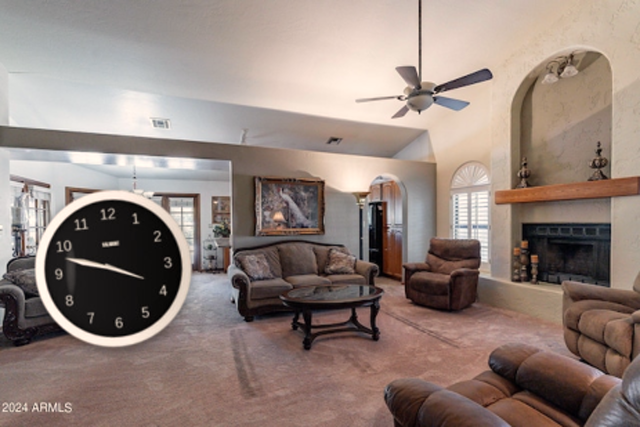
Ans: {"hour": 3, "minute": 48}
